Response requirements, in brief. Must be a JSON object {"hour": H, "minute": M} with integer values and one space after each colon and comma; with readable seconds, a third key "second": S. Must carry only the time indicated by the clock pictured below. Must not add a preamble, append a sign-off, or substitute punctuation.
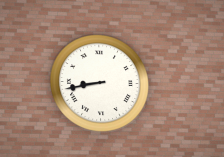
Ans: {"hour": 8, "minute": 43}
